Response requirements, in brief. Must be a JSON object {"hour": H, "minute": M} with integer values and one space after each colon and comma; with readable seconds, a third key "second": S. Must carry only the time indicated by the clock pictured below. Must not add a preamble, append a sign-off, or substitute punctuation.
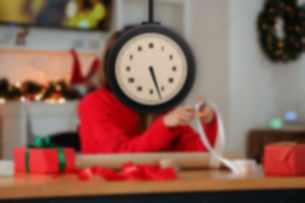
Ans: {"hour": 5, "minute": 27}
